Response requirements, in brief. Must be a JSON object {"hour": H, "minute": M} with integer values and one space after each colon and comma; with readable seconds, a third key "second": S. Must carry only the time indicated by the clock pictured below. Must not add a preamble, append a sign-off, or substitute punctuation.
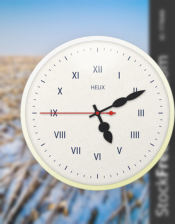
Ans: {"hour": 5, "minute": 10, "second": 45}
